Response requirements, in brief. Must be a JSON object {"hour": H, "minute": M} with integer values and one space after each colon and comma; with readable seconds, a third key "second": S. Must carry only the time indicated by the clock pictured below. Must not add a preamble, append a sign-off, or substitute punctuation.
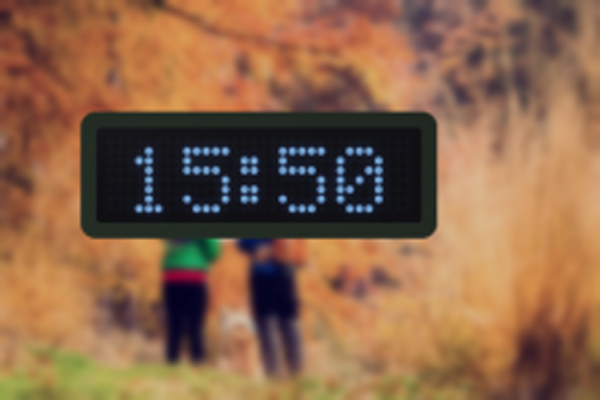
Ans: {"hour": 15, "minute": 50}
